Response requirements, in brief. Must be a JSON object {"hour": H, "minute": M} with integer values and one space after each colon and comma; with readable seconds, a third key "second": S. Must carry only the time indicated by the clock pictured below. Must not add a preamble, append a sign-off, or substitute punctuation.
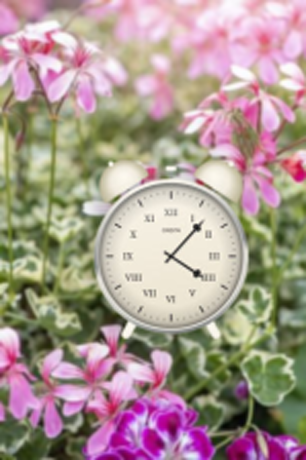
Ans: {"hour": 4, "minute": 7}
